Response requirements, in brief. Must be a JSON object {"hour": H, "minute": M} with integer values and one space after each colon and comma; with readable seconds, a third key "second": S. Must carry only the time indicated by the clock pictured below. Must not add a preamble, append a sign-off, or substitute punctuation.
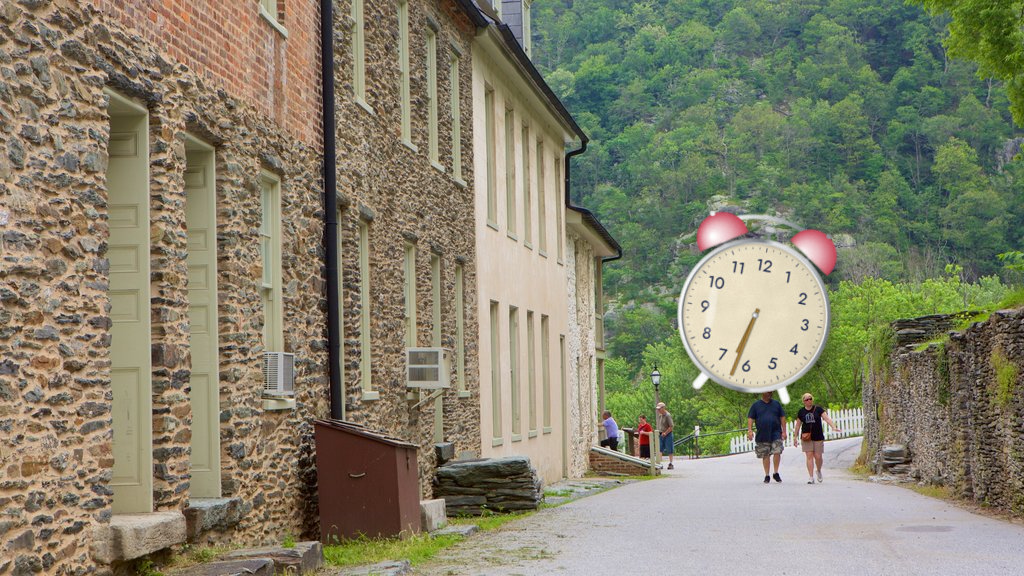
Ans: {"hour": 6, "minute": 32}
